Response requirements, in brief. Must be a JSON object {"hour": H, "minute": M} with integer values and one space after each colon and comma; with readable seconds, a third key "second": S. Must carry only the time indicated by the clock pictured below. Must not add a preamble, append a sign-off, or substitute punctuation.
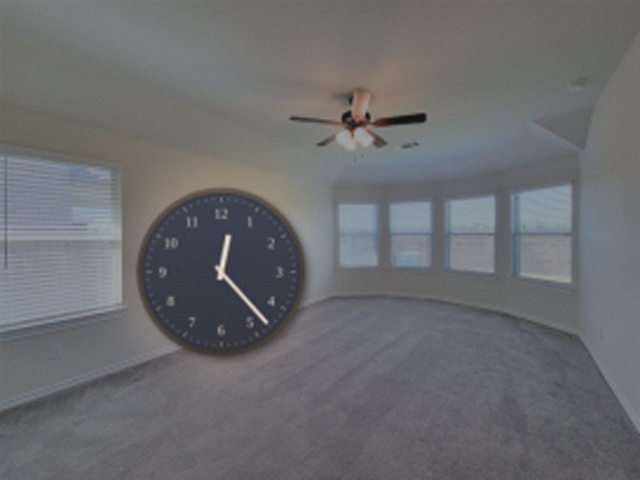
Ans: {"hour": 12, "minute": 23}
